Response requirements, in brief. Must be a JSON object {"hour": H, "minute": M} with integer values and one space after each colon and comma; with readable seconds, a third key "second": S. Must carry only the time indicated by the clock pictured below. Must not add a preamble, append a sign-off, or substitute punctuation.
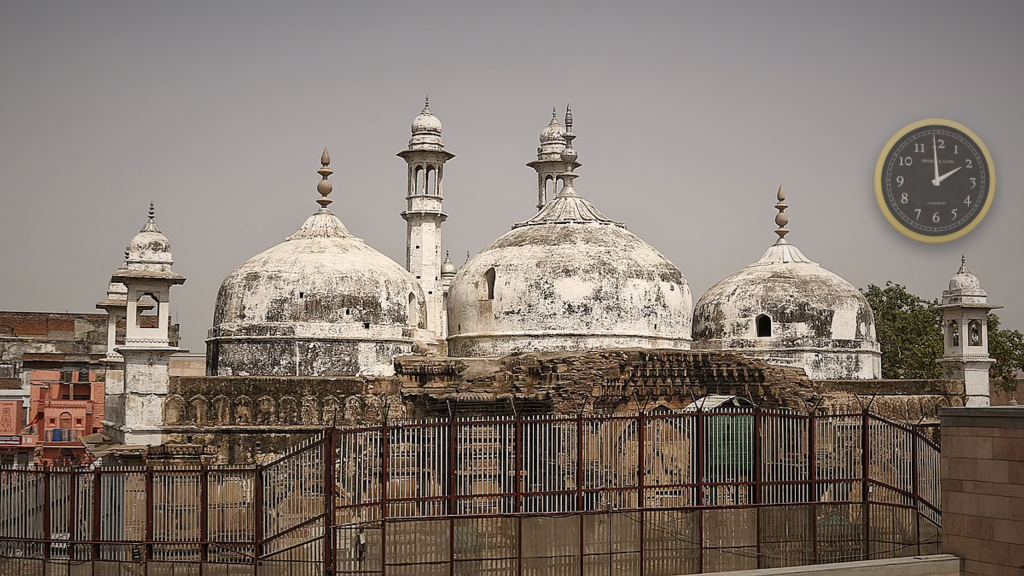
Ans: {"hour": 1, "minute": 59}
